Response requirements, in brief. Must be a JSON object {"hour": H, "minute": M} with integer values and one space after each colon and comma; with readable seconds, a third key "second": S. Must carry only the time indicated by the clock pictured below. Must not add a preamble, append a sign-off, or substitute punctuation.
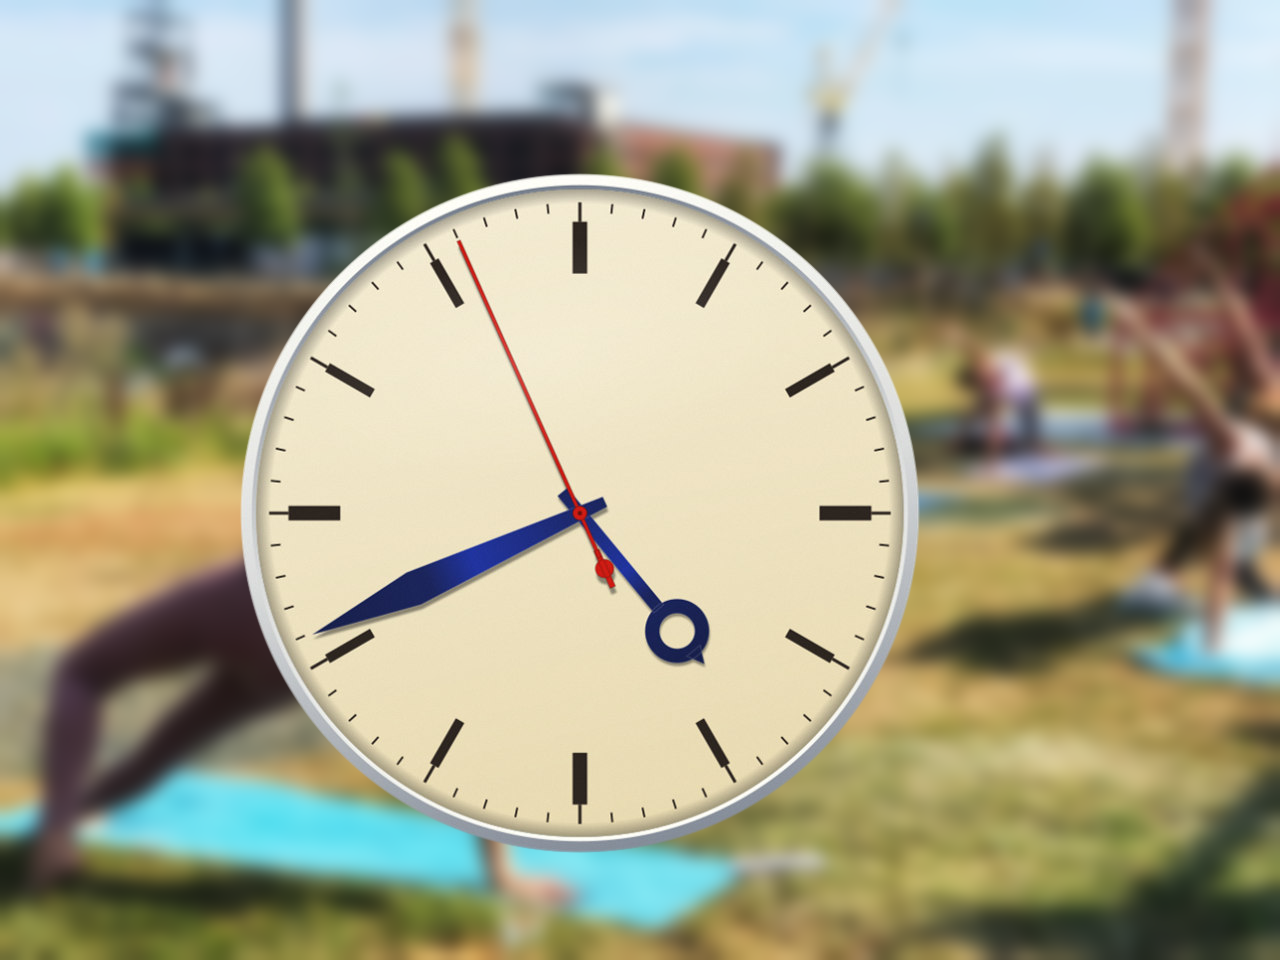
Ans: {"hour": 4, "minute": 40, "second": 56}
